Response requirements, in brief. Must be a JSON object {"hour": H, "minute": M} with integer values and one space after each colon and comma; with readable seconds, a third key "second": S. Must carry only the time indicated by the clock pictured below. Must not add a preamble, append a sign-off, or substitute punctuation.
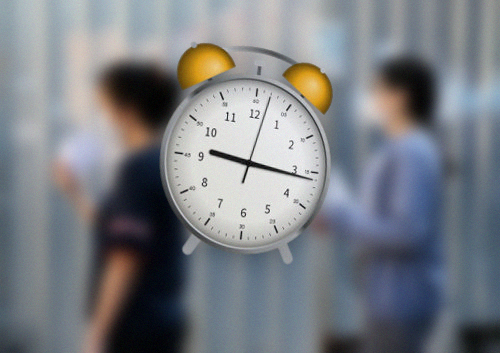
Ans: {"hour": 9, "minute": 16, "second": 2}
